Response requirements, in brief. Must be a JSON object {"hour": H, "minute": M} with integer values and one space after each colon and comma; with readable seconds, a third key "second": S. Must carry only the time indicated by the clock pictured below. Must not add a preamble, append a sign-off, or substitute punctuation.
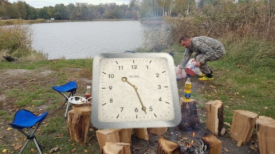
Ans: {"hour": 10, "minute": 27}
